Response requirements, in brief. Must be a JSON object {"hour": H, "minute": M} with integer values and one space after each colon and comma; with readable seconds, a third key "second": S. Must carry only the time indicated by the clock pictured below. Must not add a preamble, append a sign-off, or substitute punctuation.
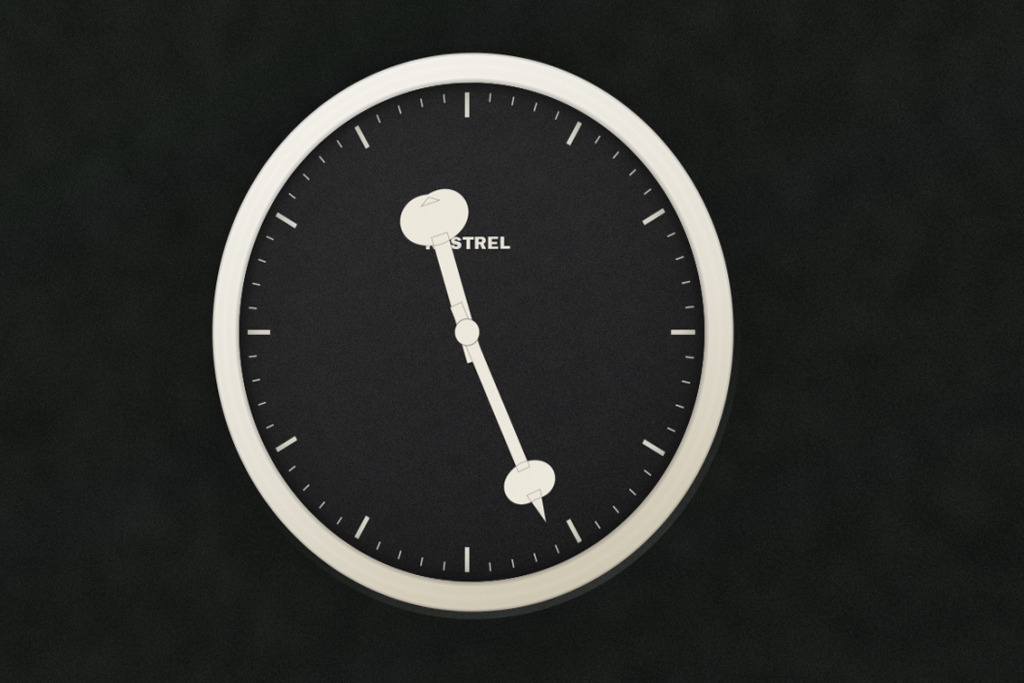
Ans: {"hour": 11, "minute": 26}
